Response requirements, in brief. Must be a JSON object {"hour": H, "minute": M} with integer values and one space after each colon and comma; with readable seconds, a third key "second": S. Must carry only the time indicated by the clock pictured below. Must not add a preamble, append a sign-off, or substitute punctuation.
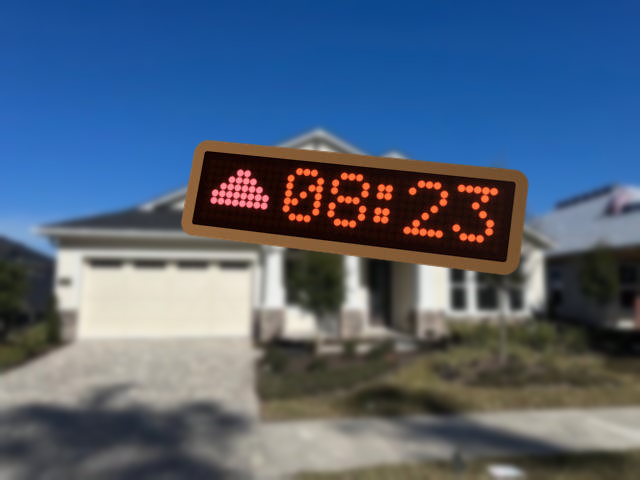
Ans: {"hour": 8, "minute": 23}
